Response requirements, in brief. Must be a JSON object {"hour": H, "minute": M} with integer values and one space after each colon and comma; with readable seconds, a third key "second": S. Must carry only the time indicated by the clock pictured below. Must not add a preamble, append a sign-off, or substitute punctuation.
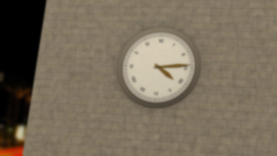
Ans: {"hour": 4, "minute": 14}
